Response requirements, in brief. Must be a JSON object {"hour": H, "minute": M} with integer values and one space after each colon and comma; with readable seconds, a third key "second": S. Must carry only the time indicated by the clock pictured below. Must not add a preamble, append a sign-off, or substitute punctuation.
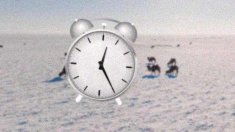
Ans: {"hour": 12, "minute": 25}
